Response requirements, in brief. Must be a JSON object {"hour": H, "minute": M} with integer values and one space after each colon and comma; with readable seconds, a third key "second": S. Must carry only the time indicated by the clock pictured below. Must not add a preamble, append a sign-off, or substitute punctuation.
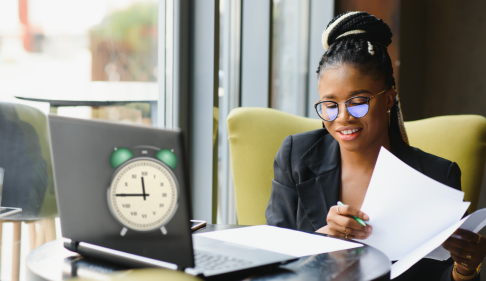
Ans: {"hour": 11, "minute": 45}
